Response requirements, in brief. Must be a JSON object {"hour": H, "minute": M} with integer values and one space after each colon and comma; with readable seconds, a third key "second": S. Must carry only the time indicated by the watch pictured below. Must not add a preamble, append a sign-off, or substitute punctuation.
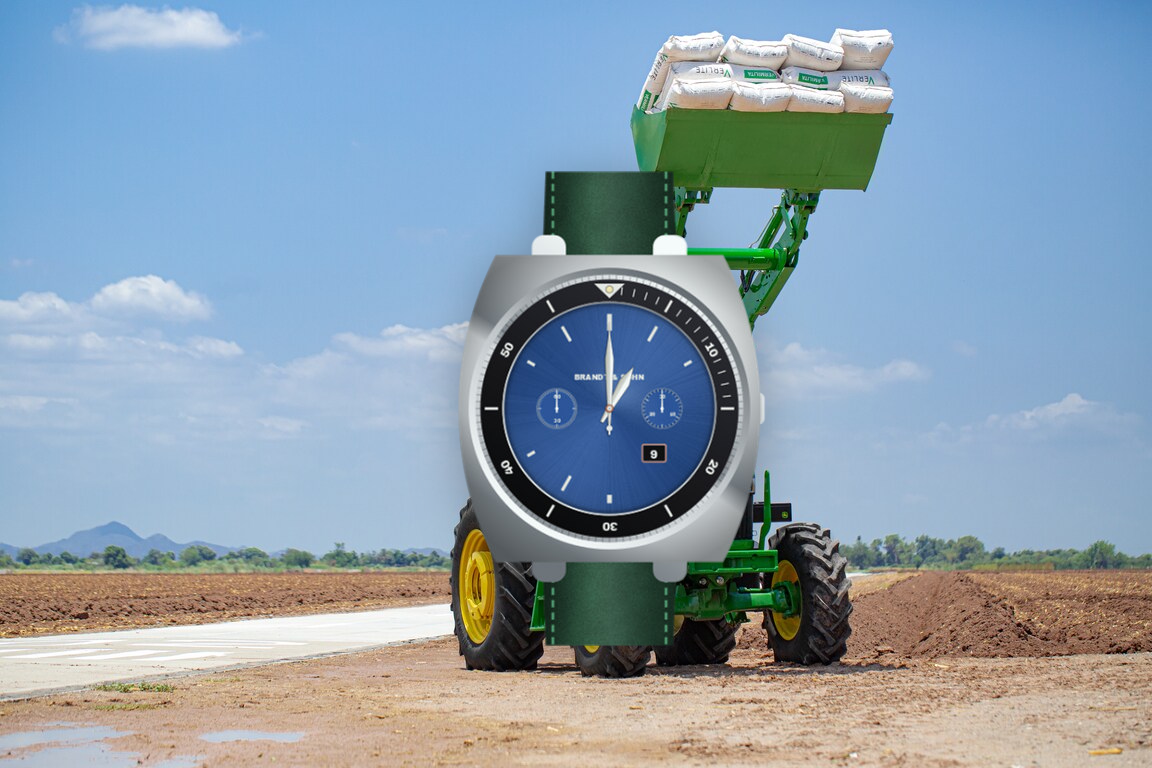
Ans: {"hour": 1, "minute": 0}
